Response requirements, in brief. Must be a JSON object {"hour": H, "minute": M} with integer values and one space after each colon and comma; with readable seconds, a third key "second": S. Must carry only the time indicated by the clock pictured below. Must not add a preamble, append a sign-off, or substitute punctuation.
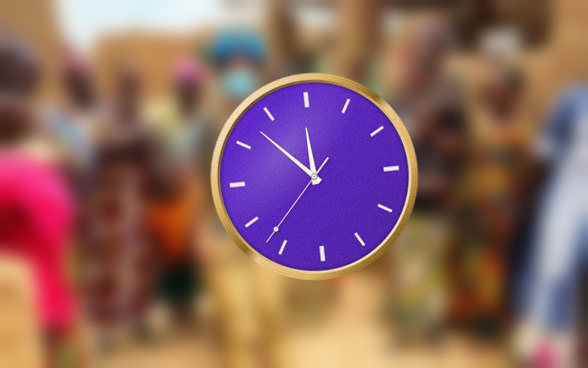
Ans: {"hour": 11, "minute": 52, "second": 37}
